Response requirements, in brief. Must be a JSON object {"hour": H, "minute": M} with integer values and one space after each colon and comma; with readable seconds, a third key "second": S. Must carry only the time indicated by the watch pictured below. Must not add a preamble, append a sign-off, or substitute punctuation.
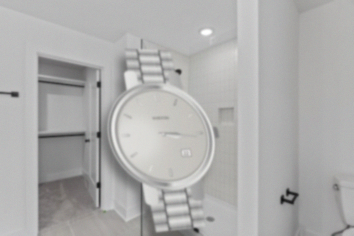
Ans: {"hour": 3, "minute": 16}
